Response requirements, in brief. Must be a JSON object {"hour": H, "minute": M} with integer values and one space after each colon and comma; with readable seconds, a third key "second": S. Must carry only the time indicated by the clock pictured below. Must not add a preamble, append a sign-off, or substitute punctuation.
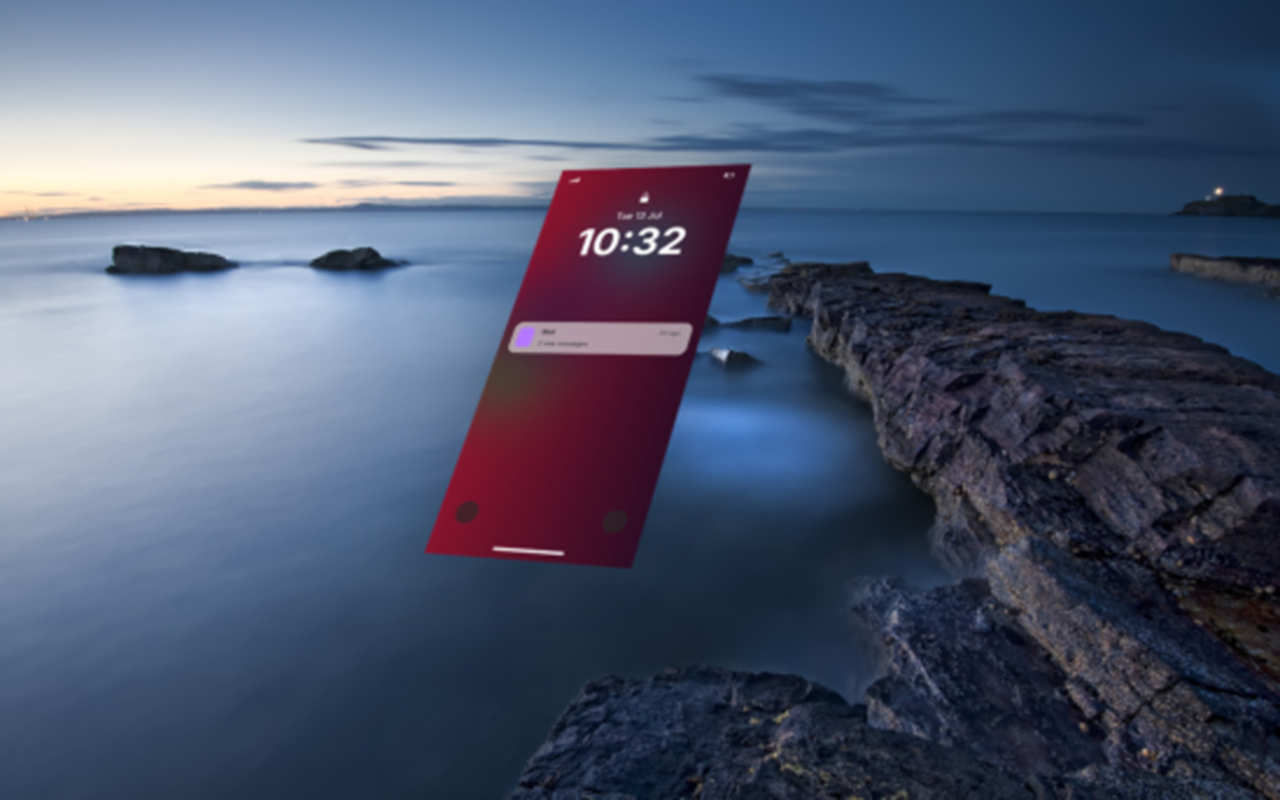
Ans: {"hour": 10, "minute": 32}
